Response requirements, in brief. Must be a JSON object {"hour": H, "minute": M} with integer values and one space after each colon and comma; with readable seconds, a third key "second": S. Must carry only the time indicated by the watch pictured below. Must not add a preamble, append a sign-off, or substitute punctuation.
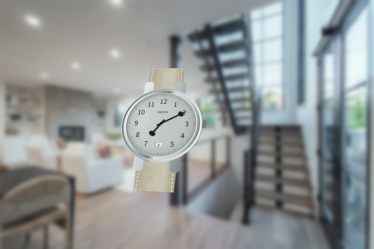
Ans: {"hour": 7, "minute": 10}
